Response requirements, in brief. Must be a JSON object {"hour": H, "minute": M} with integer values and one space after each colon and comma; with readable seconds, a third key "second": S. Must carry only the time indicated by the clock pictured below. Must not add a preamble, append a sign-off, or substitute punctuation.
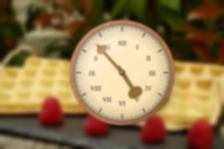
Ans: {"hour": 4, "minute": 53}
